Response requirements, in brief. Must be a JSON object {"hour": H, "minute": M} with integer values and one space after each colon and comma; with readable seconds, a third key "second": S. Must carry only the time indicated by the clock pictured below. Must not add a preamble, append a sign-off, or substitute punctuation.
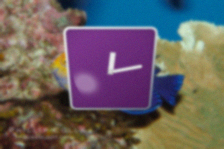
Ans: {"hour": 12, "minute": 13}
